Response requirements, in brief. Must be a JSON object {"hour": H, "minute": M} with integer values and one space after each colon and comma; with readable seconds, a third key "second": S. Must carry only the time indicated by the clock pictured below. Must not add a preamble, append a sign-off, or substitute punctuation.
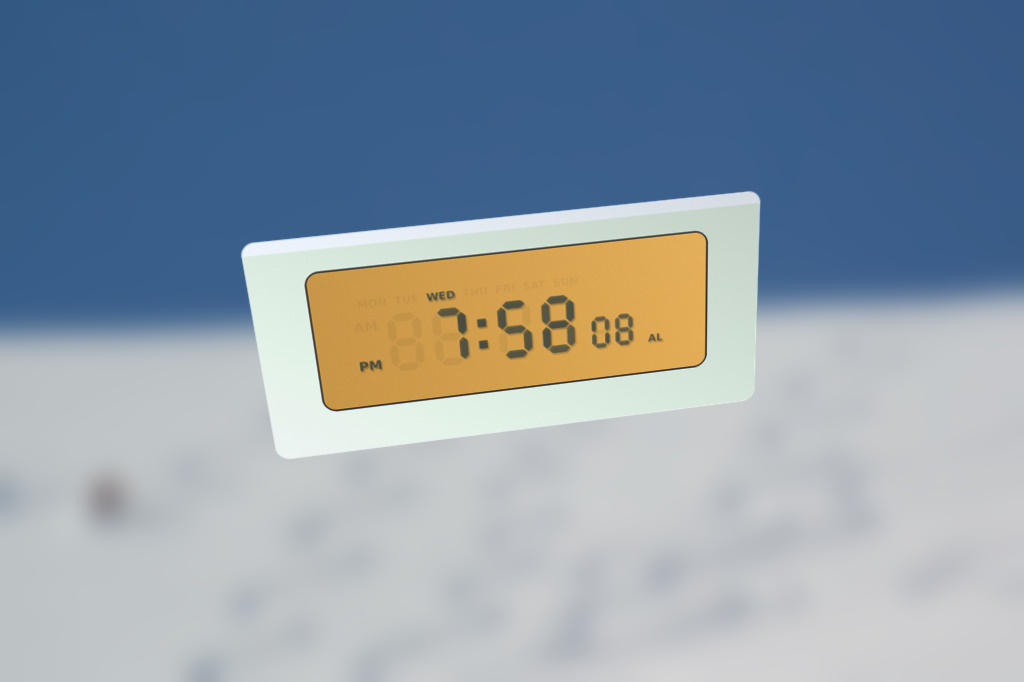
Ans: {"hour": 7, "minute": 58, "second": 8}
